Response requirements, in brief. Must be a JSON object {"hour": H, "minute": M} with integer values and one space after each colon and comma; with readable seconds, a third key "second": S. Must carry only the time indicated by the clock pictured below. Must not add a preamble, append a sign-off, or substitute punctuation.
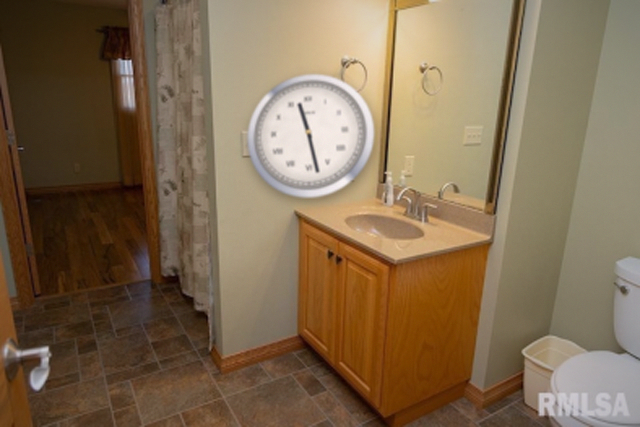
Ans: {"hour": 11, "minute": 28}
